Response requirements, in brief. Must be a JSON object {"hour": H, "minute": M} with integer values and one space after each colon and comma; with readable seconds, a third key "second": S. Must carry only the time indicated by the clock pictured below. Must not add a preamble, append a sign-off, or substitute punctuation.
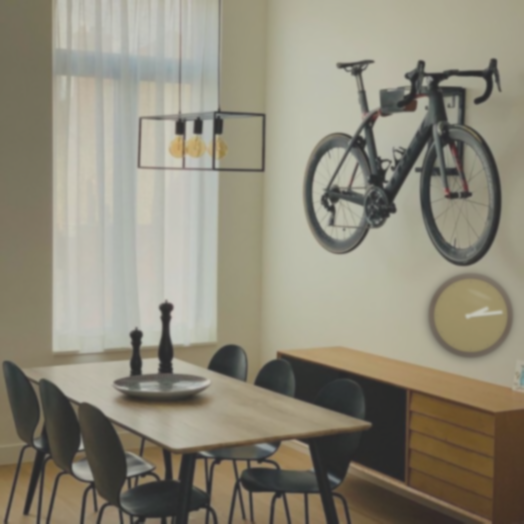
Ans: {"hour": 2, "minute": 14}
